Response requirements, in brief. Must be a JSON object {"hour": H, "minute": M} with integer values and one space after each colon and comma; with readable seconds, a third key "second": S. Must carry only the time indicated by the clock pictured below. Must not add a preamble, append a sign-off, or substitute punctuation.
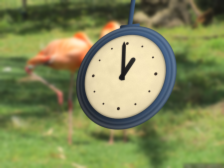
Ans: {"hour": 12, "minute": 59}
